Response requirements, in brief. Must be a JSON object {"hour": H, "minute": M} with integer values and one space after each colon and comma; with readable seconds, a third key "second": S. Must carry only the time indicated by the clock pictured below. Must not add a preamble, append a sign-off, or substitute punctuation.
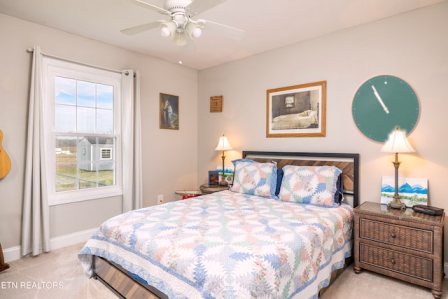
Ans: {"hour": 10, "minute": 55}
